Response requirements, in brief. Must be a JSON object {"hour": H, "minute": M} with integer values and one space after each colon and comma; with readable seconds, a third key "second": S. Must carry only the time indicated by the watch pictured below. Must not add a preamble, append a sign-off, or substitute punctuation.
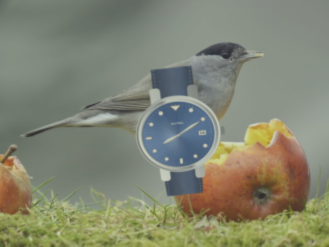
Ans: {"hour": 8, "minute": 10}
